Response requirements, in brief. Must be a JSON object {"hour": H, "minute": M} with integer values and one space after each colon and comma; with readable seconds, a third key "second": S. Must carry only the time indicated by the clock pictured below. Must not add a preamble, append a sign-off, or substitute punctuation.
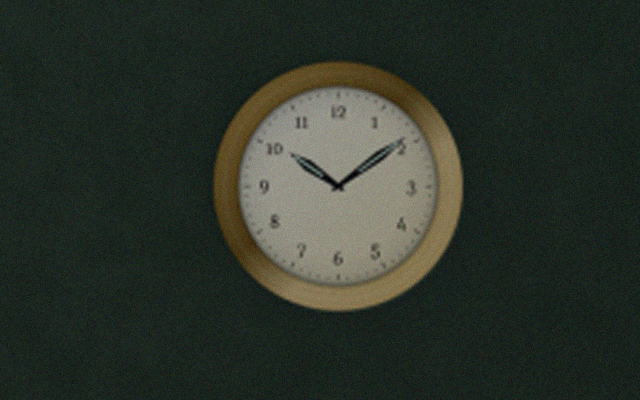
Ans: {"hour": 10, "minute": 9}
